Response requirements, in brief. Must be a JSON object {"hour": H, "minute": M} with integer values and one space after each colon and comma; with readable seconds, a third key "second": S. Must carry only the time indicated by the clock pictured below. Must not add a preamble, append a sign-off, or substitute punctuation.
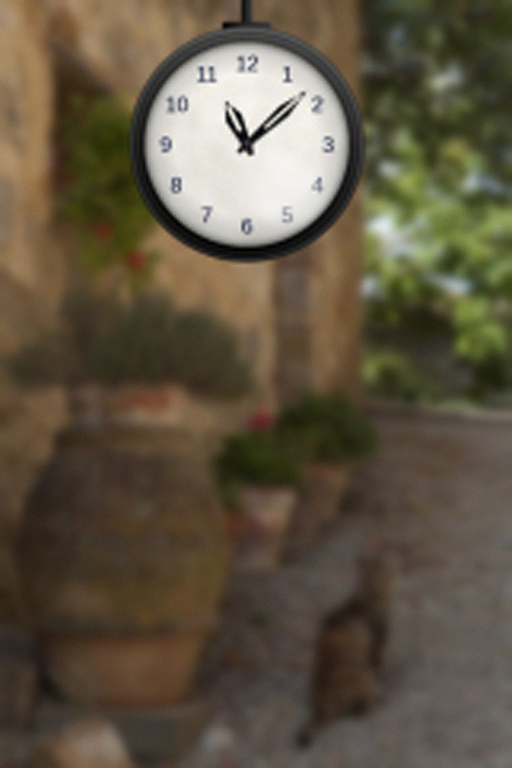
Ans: {"hour": 11, "minute": 8}
